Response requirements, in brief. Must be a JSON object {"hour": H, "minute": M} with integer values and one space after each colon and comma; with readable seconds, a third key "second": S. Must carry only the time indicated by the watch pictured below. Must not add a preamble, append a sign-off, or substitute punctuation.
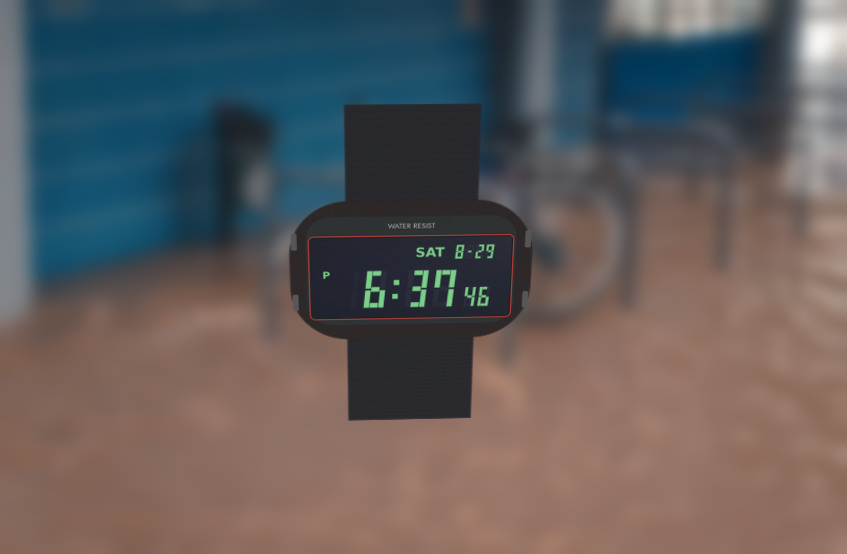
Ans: {"hour": 6, "minute": 37, "second": 46}
